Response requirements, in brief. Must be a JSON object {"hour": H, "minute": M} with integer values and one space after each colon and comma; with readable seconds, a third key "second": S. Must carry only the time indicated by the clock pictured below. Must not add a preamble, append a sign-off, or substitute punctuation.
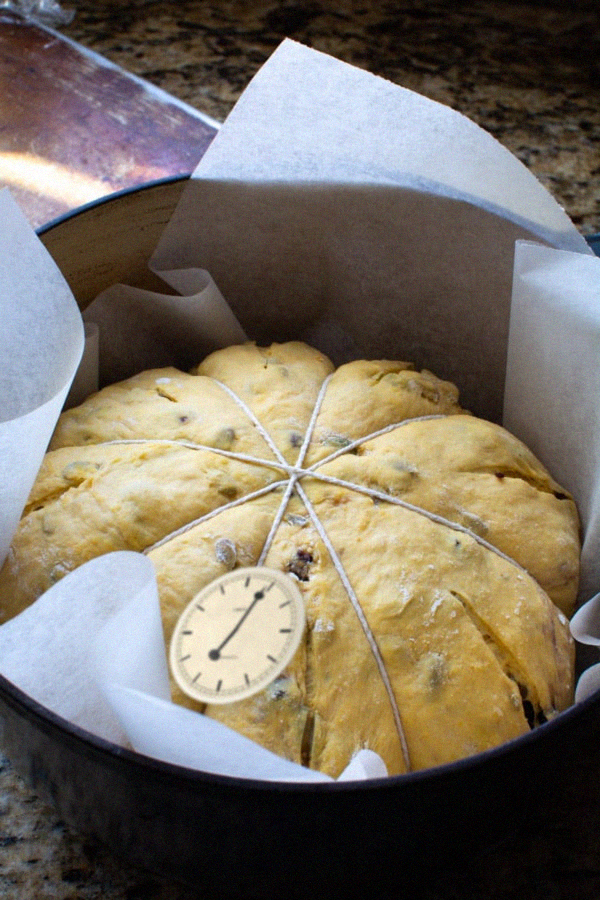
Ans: {"hour": 7, "minute": 4}
